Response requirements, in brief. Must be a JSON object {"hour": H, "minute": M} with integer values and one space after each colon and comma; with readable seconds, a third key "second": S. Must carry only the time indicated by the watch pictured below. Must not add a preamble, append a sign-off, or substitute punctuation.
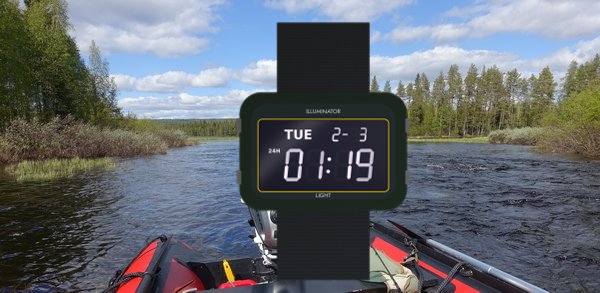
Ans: {"hour": 1, "minute": 19}
